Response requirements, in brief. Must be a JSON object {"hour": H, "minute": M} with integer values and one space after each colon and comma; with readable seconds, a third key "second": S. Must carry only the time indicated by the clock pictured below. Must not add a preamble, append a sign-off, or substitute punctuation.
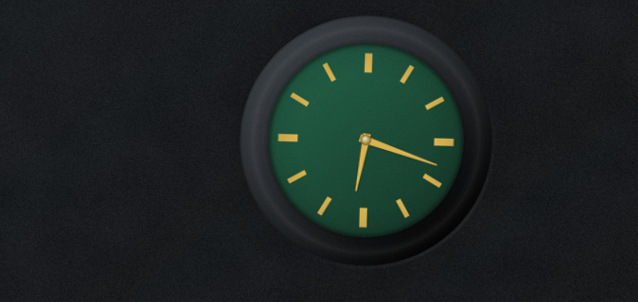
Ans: {"hour": 6, "minute": 18}
